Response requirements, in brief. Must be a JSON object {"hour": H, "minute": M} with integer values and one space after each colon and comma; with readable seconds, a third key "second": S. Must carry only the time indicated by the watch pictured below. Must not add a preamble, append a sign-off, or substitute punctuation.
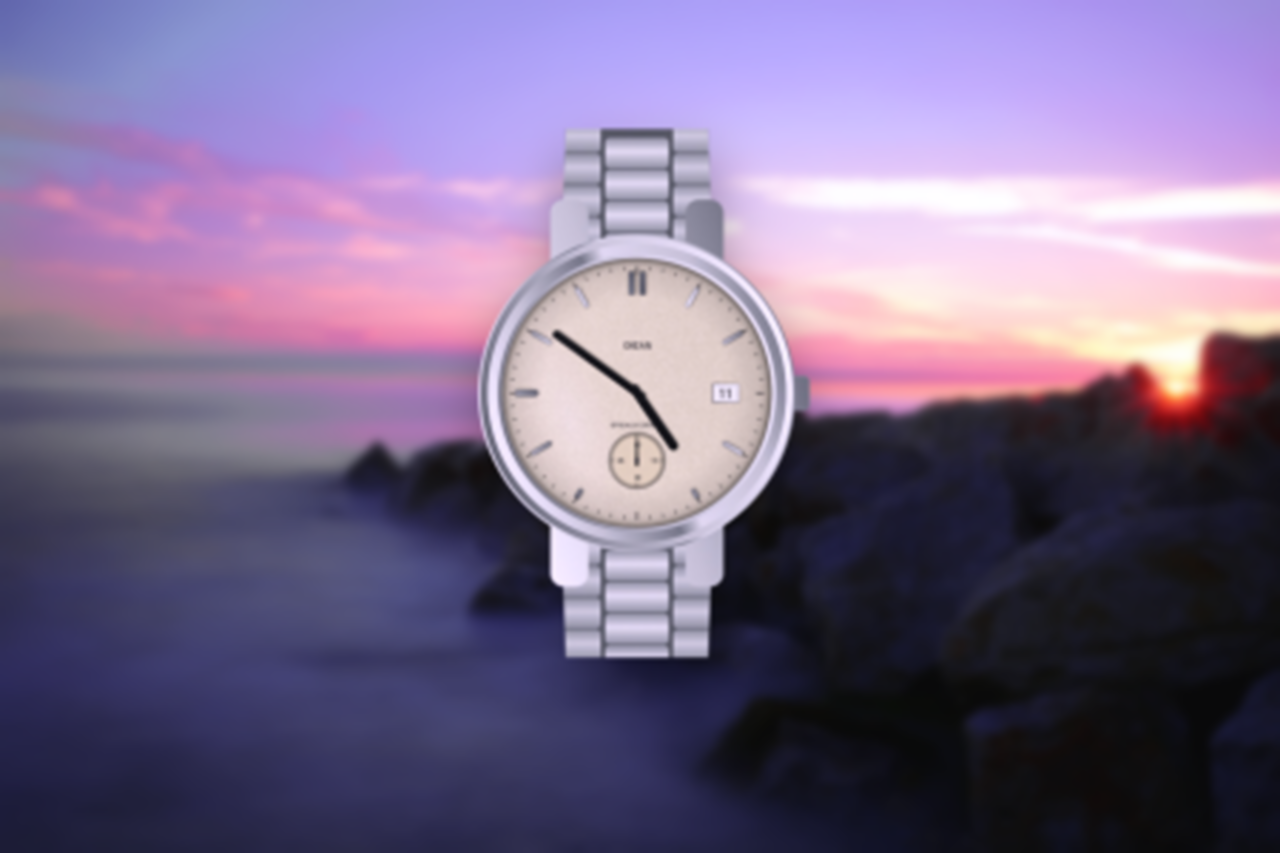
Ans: {"hour": 4, "minute": 51}
